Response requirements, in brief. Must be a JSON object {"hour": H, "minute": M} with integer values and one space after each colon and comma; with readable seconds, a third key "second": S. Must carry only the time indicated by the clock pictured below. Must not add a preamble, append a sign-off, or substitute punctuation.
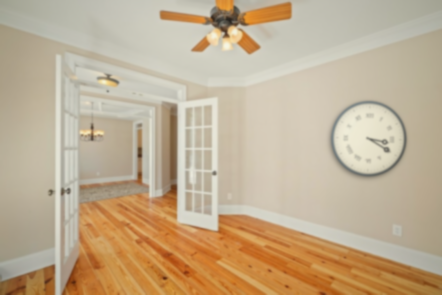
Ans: {"hour": 3, "minute": 20}
